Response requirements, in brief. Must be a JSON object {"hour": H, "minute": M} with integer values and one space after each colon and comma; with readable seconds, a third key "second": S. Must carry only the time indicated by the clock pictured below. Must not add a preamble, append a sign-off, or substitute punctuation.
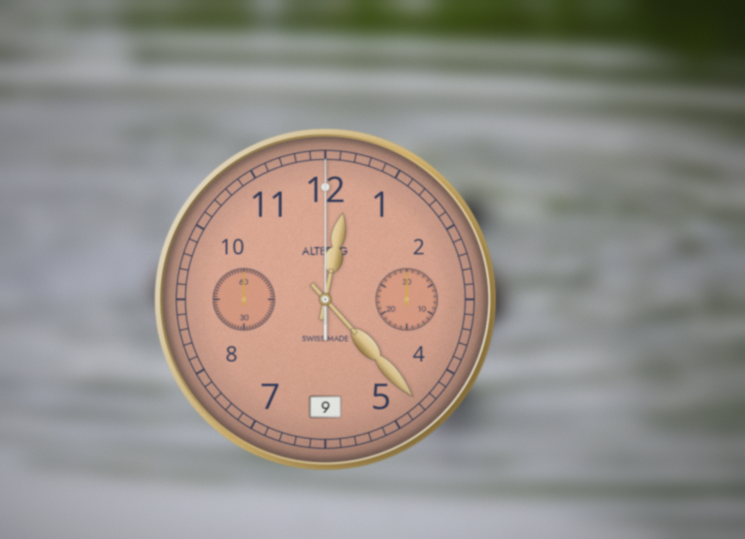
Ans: {"hour": 12, "minute": 23}
